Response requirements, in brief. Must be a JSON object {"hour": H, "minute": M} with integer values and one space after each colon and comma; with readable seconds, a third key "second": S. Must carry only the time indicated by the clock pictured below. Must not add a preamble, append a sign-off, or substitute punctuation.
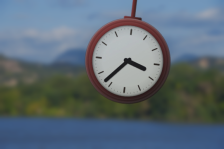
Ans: {"hour": 3, "minute": 37}
